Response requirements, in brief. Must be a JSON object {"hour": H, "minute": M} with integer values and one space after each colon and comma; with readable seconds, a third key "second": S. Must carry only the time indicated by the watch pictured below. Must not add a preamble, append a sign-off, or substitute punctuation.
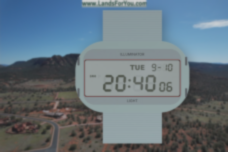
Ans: {"hour": 20, "minute": 40, "second": 6}
